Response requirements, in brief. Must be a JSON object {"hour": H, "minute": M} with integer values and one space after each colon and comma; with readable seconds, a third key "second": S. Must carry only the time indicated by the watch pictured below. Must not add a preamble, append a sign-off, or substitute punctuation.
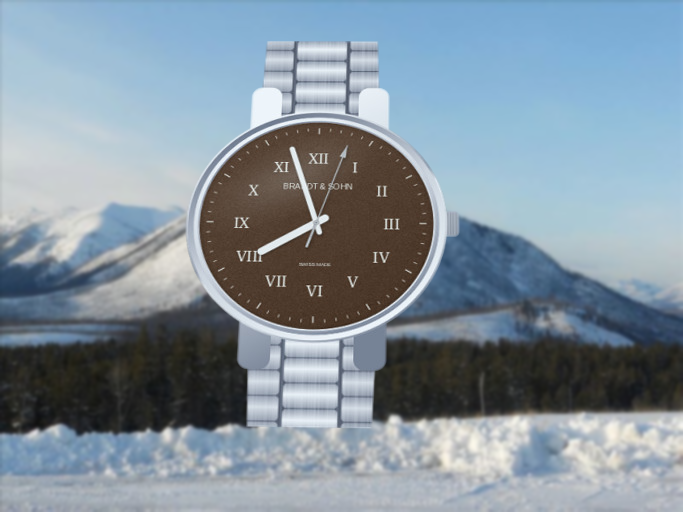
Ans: {"hour": 7, "minute": 57, "second": 3}
